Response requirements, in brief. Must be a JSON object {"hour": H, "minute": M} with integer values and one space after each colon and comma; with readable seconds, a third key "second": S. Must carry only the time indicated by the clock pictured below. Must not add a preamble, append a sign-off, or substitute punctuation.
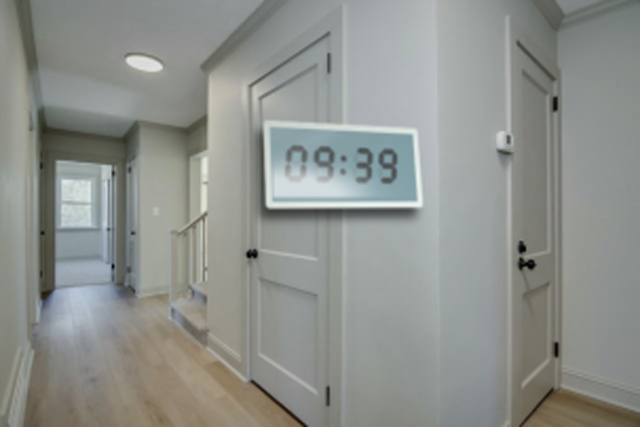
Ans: {"hour": 9, "minute": 39}
